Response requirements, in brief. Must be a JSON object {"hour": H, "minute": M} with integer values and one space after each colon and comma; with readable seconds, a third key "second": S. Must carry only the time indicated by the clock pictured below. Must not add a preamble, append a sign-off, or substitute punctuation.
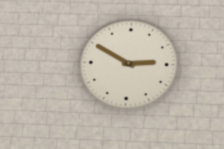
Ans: {"hour": 2, "minute": 50}
